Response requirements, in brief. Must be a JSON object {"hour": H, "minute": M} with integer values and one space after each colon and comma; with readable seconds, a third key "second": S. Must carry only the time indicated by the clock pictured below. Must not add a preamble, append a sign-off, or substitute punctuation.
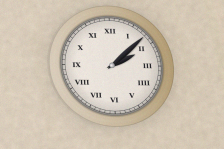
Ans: {"hour": 2, "minute": 8}
